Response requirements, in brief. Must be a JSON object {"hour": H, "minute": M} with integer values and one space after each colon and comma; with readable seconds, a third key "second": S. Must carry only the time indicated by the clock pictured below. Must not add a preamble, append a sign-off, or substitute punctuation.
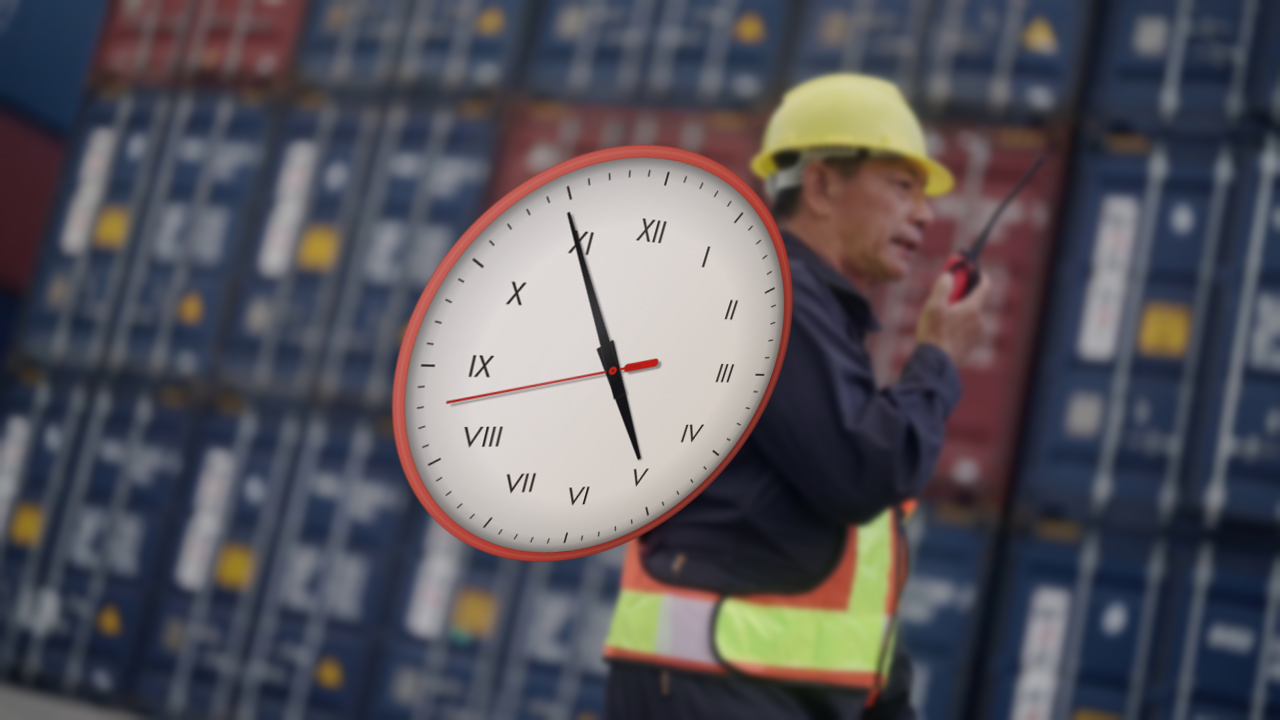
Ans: {"hour": 4, "minute": 54, "second": 43}
